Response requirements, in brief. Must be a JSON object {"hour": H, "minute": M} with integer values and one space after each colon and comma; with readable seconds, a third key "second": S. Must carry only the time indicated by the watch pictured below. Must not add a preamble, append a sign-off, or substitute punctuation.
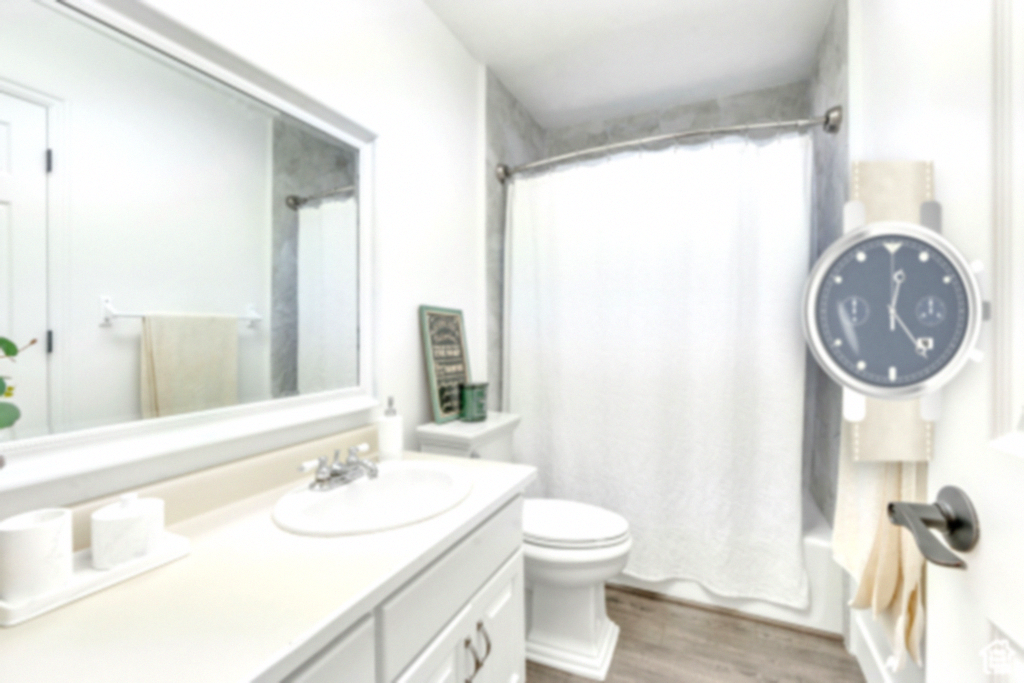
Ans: {"hour": 12, "minute": 24}
